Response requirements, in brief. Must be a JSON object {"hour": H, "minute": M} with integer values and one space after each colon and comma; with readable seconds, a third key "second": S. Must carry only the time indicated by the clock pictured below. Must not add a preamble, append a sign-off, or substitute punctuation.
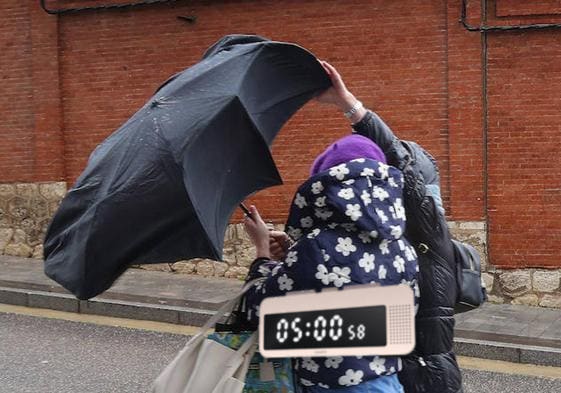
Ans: {"hour": 5, "minute": 0, "second": 58}
